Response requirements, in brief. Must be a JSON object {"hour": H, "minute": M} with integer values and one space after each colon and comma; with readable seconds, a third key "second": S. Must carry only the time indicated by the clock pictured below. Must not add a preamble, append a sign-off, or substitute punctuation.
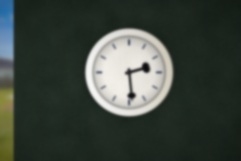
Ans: {"hour": 2, "minute": 29}
